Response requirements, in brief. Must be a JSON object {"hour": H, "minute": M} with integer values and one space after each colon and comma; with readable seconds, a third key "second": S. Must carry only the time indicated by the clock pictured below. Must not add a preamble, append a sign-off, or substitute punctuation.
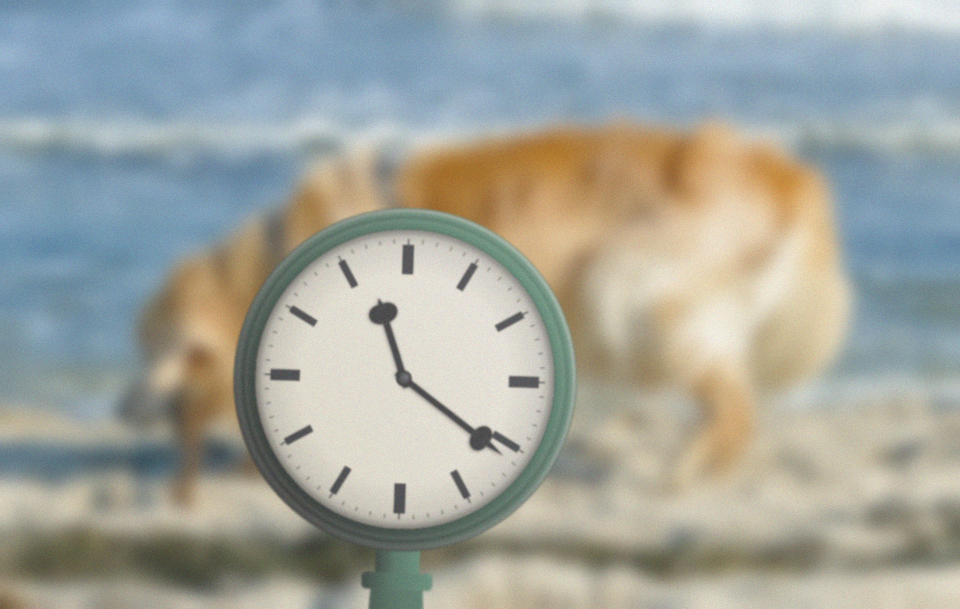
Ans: {"hour": 11, "minute": 21}
